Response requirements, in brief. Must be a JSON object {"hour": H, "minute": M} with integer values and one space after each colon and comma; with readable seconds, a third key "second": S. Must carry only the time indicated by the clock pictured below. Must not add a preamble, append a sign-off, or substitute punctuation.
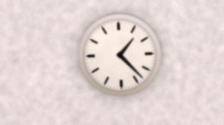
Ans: {"hour": 1, "minute": 23}
